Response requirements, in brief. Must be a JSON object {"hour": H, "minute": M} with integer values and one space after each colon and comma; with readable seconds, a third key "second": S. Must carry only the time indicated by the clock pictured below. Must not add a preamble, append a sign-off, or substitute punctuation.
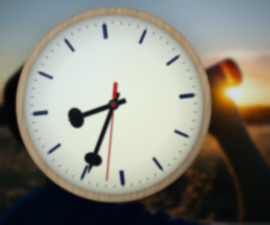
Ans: {"hour": 8, "minute": 34, "second": 32}
